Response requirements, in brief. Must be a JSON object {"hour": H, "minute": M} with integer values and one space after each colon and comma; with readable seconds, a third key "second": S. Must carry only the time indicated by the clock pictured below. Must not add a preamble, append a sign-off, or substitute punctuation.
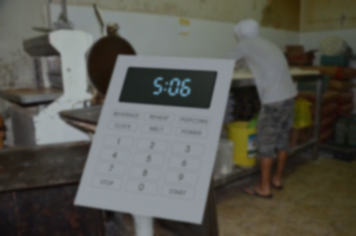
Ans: {"hour": 5, "minute": 6}
